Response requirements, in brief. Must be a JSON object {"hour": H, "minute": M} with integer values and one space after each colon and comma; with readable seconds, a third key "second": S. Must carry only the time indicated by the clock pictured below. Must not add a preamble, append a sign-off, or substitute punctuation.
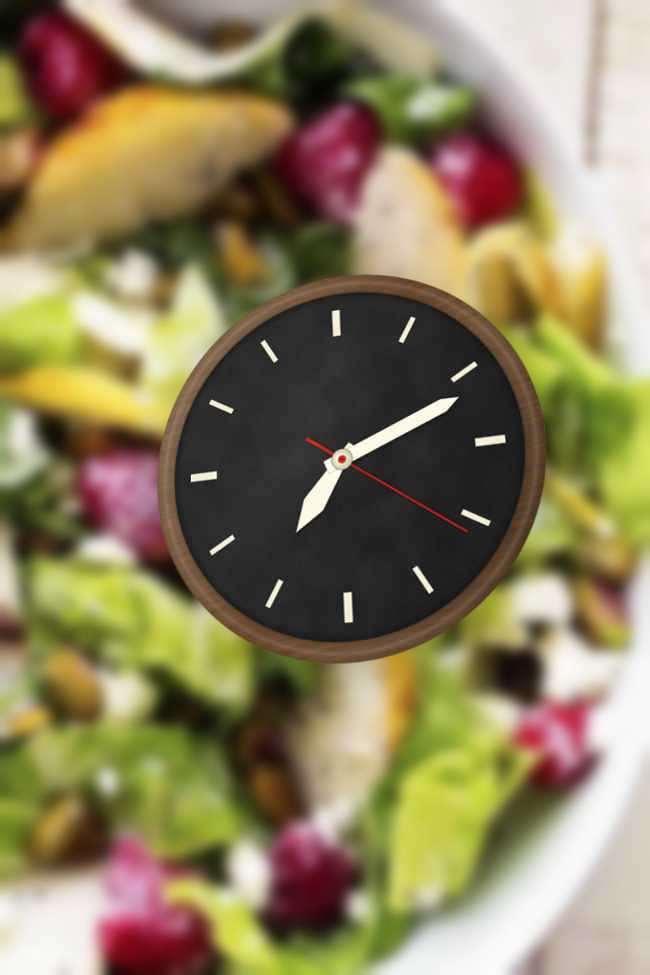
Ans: {"hour": 7, "minute": 11, "second": 21}
